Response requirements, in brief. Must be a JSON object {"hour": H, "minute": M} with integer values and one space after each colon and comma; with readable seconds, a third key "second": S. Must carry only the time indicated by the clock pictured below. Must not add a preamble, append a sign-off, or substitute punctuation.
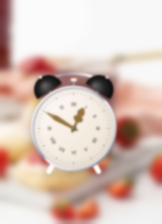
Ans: {"hour": 12, "minute": 50}
